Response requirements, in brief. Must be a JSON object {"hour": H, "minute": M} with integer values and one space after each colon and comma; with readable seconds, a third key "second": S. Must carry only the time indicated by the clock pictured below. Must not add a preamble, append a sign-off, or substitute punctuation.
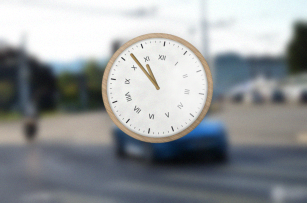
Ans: {"hour": 10, "minute": 52}
